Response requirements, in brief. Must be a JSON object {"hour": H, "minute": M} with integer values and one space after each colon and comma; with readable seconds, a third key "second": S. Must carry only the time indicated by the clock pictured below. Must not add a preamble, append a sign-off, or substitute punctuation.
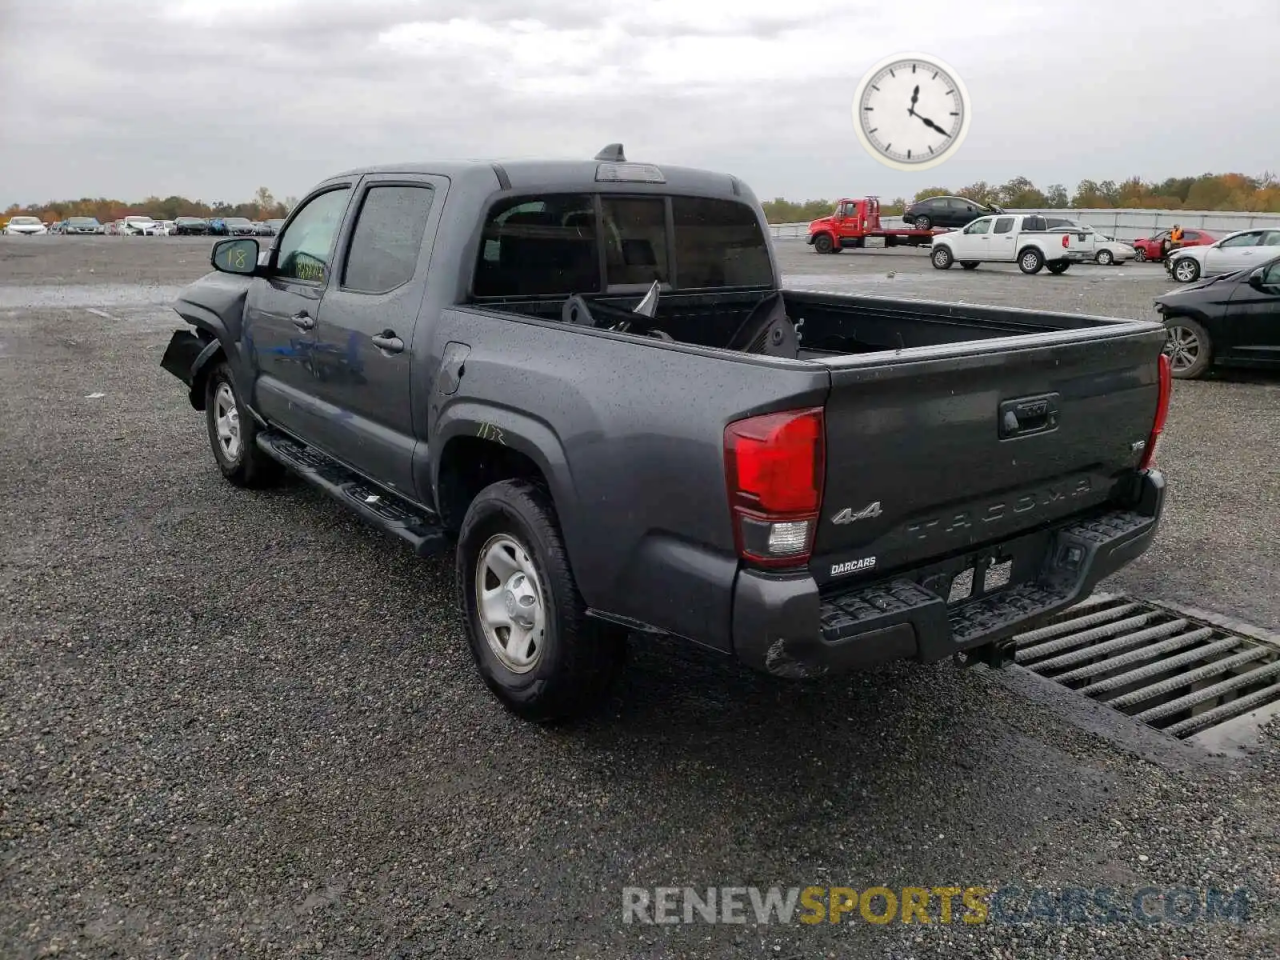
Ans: {"hour": 12, "minute": 20}
